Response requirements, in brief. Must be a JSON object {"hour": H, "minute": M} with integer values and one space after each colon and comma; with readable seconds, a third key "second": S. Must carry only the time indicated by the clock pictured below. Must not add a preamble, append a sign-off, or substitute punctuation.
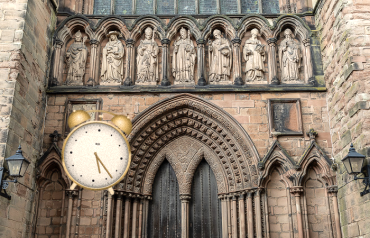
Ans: {"hour": 5, "minute": 23}
